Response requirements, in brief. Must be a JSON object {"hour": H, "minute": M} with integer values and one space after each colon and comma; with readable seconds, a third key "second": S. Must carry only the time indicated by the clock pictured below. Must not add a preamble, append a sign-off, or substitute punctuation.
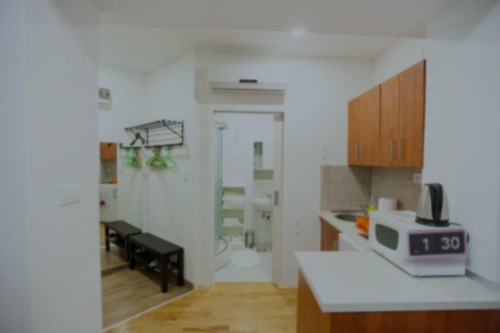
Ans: {"hour": 1, "minute": 30}
